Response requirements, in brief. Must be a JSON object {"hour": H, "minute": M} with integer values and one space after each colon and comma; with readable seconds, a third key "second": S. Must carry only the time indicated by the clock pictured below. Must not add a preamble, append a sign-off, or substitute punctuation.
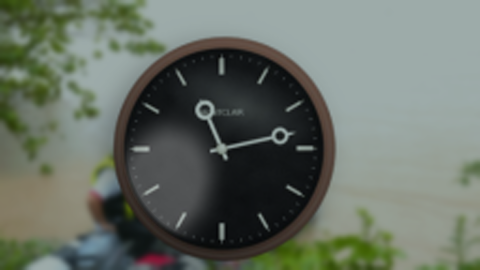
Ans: {"hour": 11, "minute": 13}
